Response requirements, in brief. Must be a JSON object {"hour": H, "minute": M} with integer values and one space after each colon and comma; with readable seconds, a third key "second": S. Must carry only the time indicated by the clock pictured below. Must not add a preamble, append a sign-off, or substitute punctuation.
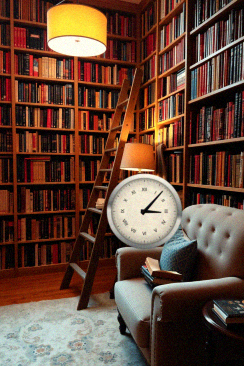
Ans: {"hour": 3, "minute": 7}
